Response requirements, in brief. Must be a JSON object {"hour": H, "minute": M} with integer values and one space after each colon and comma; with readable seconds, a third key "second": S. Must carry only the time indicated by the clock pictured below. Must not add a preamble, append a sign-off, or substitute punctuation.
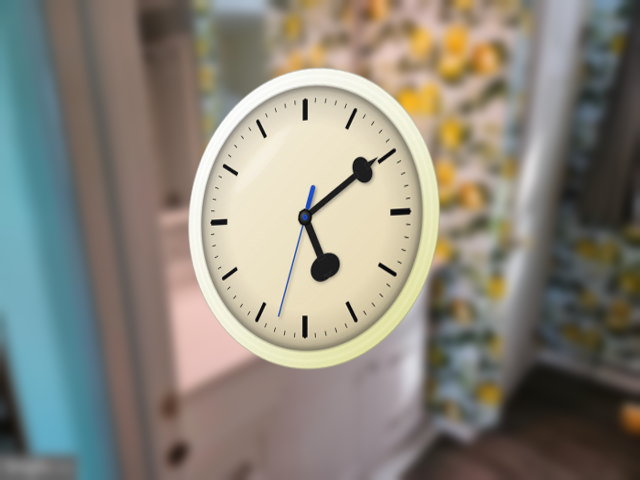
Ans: {"hour": 5, "minute": 9, "second": 33}
